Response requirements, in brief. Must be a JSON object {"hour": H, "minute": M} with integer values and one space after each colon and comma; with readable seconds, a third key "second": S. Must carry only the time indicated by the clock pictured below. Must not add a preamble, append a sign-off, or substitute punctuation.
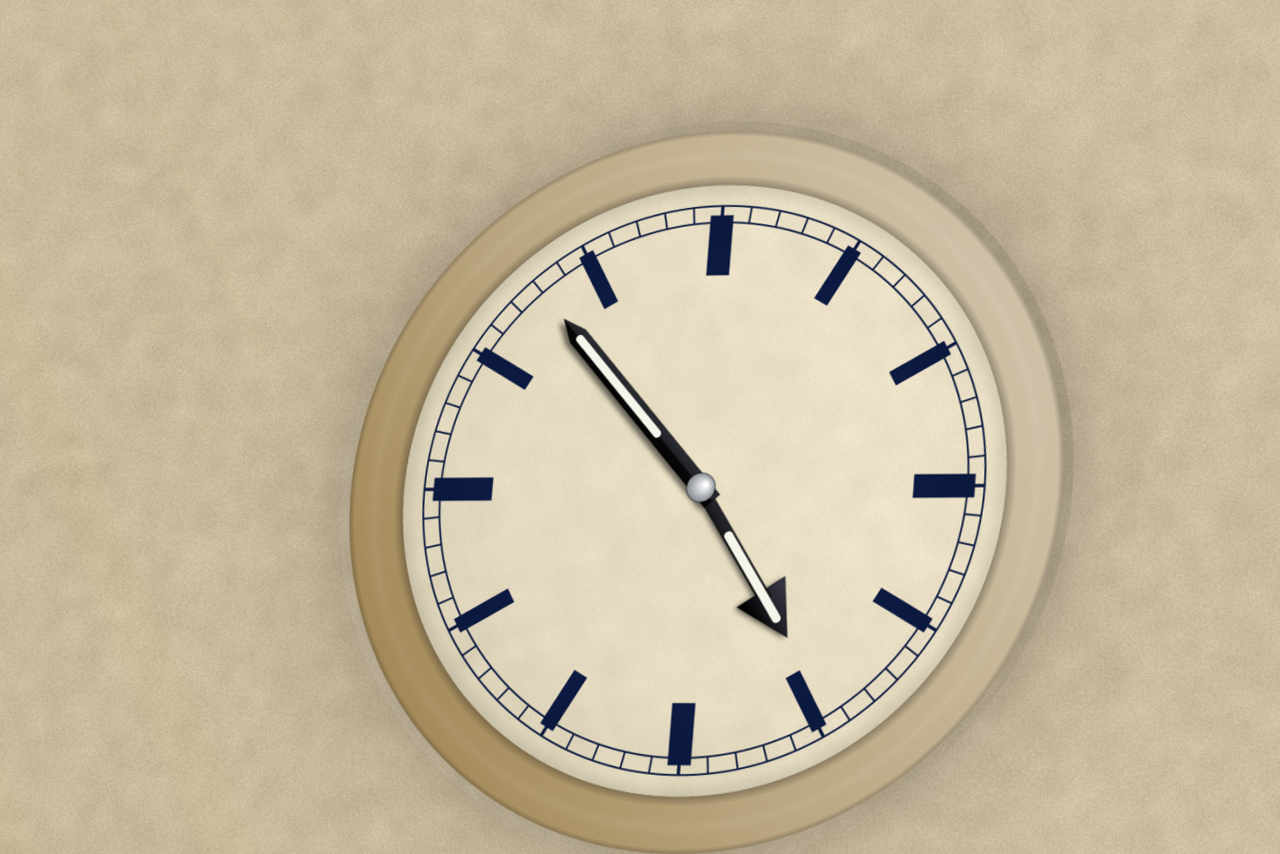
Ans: {"hour": 4, "minute": 53}
